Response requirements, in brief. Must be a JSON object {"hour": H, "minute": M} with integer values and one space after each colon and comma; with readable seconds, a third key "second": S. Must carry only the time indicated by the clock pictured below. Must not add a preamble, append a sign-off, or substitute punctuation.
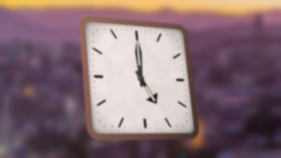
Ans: {"hour": 5, "minute": 0}
